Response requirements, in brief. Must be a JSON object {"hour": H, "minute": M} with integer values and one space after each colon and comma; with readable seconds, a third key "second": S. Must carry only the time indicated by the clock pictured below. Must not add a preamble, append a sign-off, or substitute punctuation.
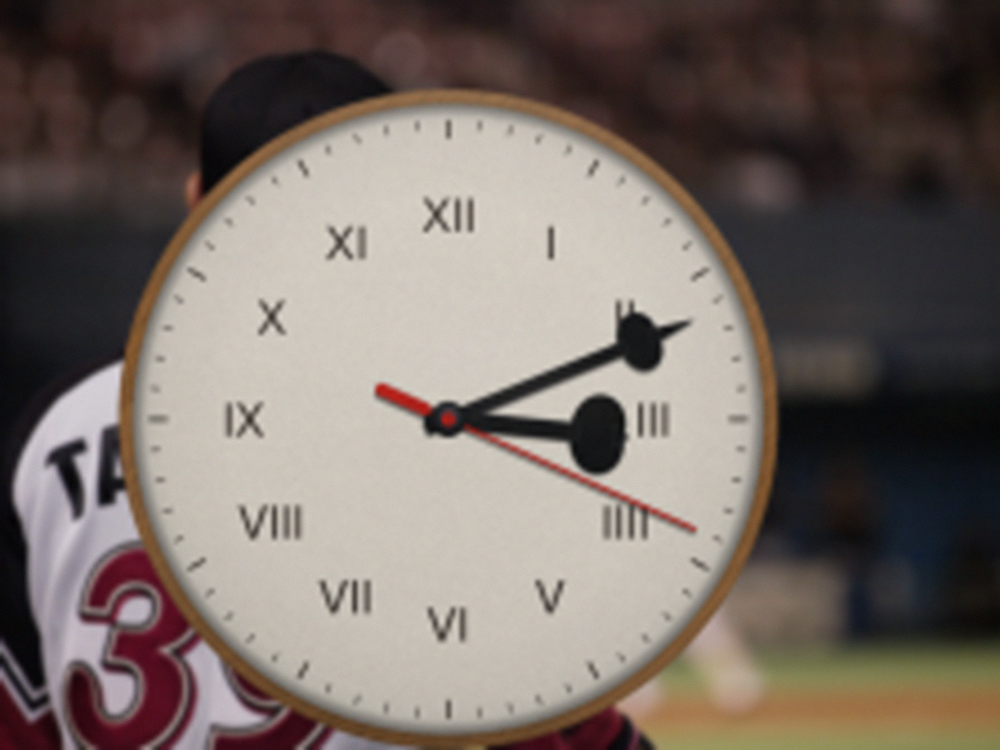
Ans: {"hour": 3, "minute": 11, "second": 19}
